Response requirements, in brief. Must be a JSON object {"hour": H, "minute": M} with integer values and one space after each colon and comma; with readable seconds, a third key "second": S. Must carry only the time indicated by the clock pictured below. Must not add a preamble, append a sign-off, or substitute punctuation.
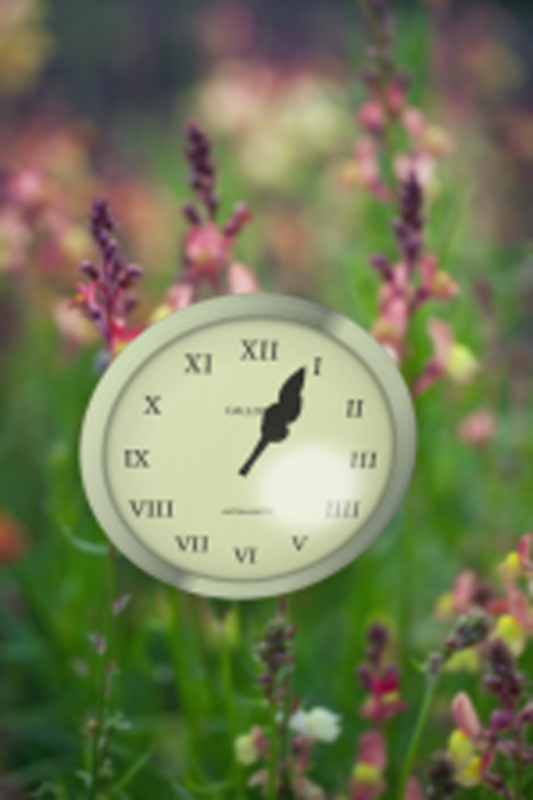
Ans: {"hour": 1, "minute": 4}
